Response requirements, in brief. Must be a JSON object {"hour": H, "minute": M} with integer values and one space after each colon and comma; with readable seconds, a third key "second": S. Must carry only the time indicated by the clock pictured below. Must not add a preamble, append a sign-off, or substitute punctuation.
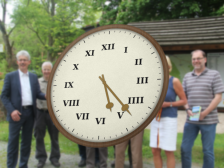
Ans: {"hour": 5, "minute": 23}
